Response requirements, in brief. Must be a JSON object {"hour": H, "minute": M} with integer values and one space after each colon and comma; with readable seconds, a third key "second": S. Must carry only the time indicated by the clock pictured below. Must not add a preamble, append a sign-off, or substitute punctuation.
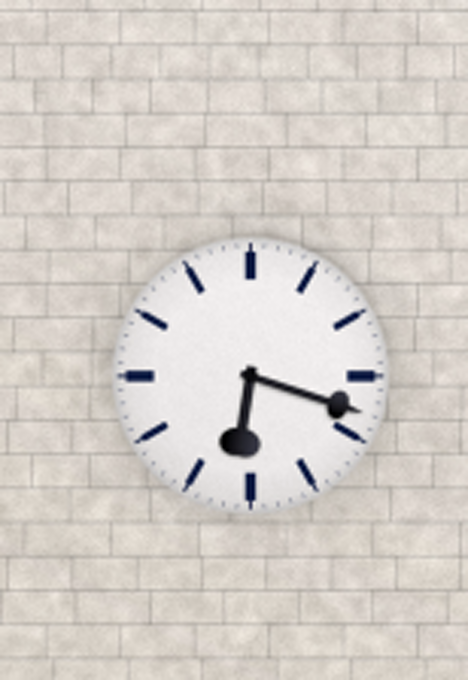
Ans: {"hour": 6, "minute": 18}
